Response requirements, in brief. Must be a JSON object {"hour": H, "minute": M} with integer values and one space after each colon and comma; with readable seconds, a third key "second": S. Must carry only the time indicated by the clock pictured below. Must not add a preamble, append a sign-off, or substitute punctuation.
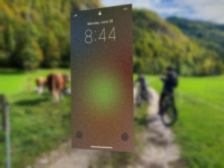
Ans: {"hour": 8, "minute": 44}
